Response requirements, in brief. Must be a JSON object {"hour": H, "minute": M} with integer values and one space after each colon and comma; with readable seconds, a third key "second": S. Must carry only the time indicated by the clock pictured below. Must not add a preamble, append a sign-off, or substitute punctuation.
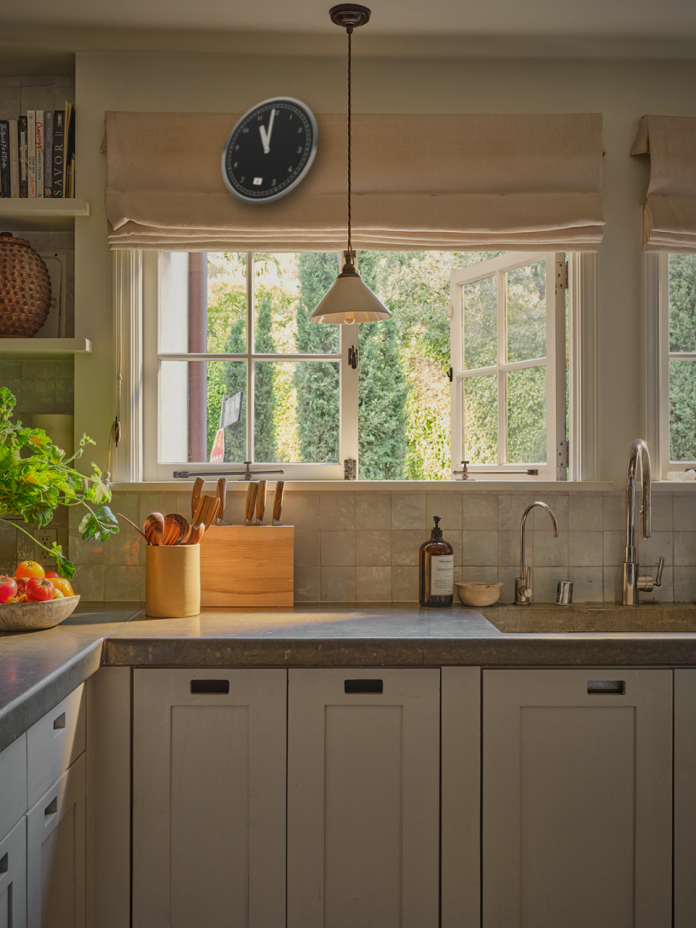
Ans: {"hour": 10, "minute": 59}
